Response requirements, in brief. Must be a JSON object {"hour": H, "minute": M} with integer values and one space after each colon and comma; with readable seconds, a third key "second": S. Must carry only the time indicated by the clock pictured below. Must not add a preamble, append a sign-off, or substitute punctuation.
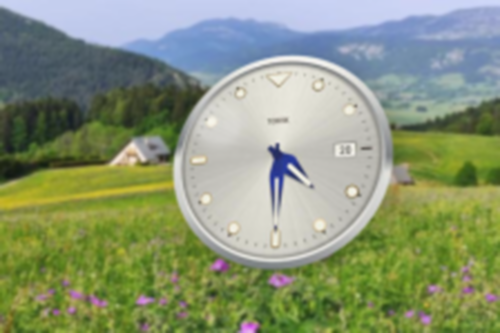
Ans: {"hour": 4, "minute": 30}
